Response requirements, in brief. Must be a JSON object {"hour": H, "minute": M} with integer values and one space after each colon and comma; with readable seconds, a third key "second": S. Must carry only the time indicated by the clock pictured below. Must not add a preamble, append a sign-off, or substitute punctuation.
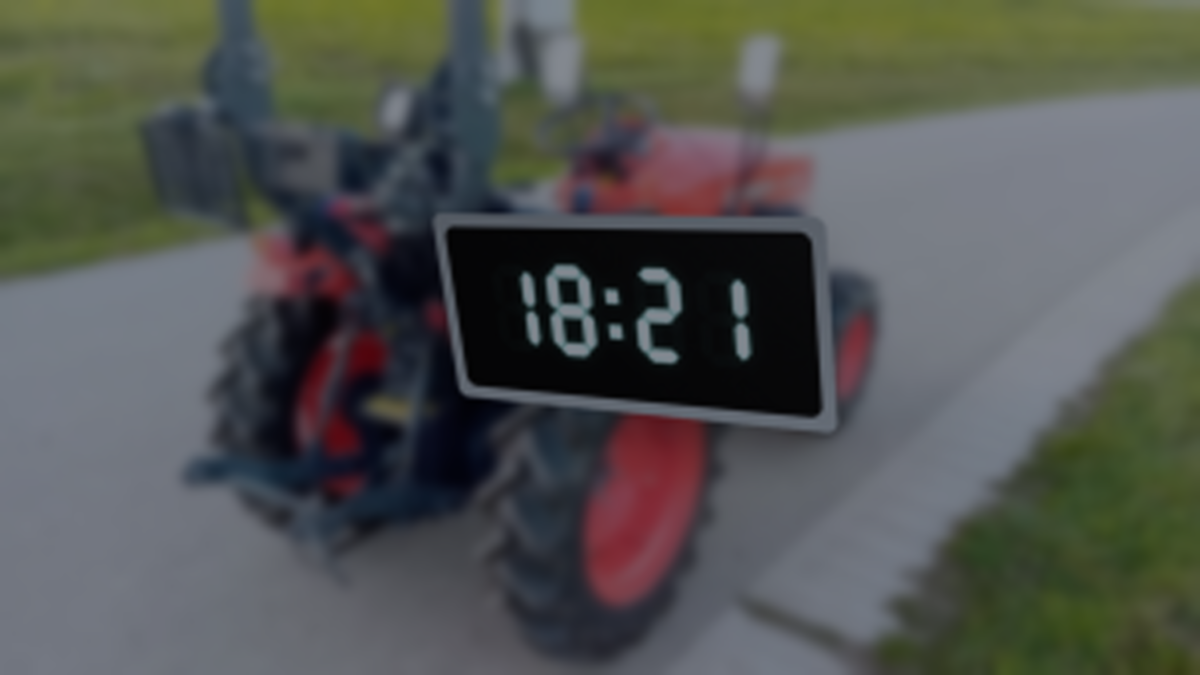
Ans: {"hour": 18, "minute": 21}
